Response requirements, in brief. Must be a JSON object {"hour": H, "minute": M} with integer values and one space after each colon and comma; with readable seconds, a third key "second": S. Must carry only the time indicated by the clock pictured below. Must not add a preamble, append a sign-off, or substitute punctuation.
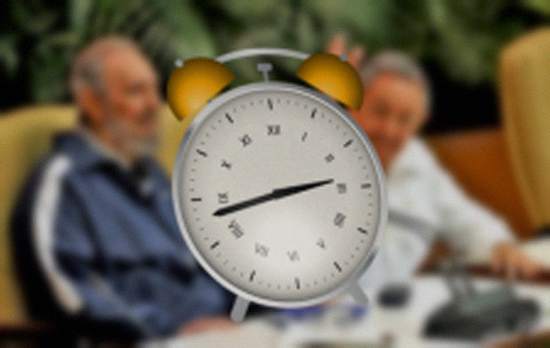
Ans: {"hour": 2, "minute": 43}
